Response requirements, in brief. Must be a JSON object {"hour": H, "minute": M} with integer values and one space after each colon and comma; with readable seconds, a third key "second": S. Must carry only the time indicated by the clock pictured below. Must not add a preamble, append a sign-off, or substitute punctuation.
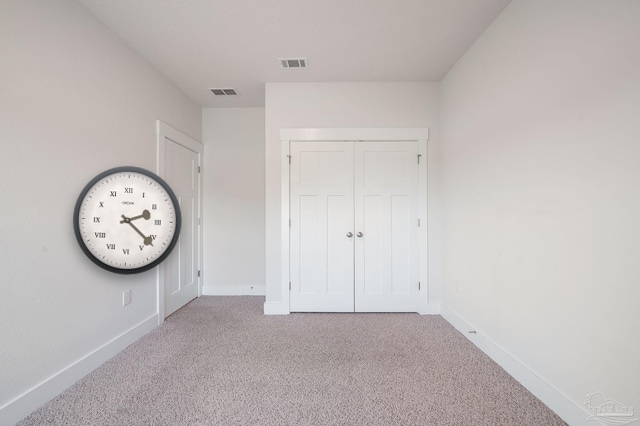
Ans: {"hour": 2, "minute": 22}
